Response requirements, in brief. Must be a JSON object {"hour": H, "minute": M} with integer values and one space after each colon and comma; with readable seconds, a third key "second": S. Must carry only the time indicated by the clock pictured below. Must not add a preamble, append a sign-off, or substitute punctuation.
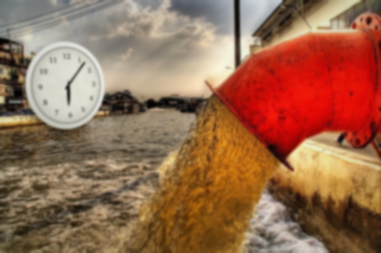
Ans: {"hour": 6, "minute": 7}
